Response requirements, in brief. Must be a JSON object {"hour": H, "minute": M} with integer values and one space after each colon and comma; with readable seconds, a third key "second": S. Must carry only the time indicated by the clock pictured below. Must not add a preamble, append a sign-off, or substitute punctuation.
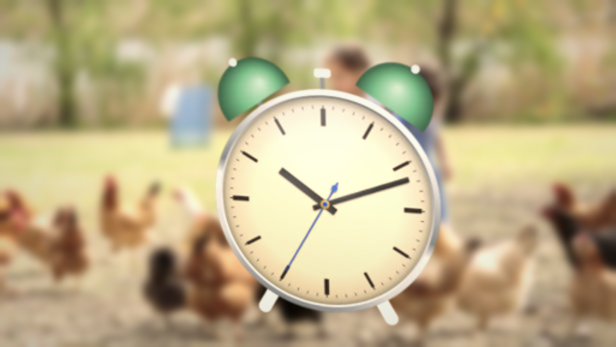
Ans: {"hour": 10, "minute": 11, "second": 35}
